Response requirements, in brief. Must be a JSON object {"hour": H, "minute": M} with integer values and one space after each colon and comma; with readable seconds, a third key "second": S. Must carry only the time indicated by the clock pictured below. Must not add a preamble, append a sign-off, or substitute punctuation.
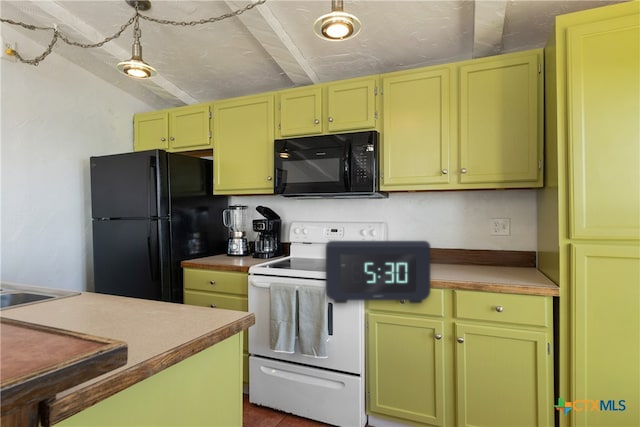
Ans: {"hour": 5, "minute": 30}
